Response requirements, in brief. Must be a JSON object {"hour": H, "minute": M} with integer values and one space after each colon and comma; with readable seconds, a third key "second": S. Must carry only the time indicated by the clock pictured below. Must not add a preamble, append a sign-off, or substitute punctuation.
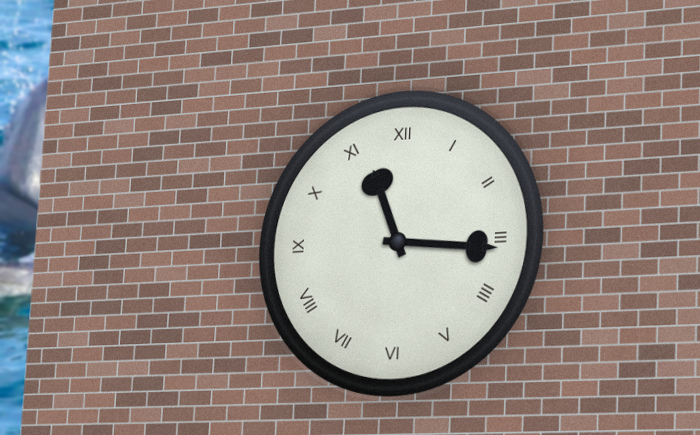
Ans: {"hour": 11, "minute": 16}
